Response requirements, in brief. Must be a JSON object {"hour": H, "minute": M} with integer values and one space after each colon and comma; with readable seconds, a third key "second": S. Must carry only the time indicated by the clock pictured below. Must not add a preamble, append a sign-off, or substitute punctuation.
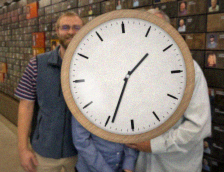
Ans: {"hour": 1, "minute": 34}
